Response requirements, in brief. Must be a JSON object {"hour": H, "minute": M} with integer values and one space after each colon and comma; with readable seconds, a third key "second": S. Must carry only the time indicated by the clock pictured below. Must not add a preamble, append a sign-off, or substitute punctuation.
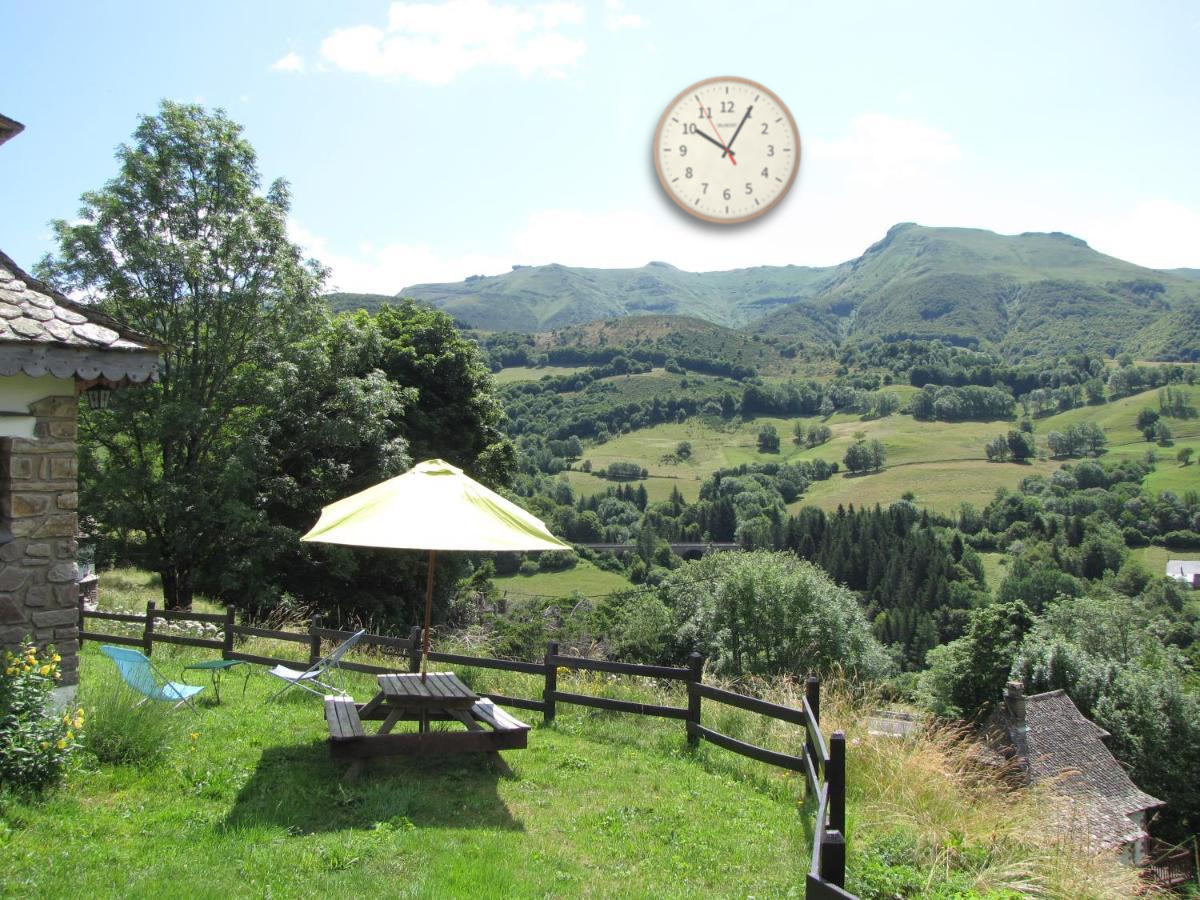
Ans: {"hour": 10, "minute": 4, "second": 55}
